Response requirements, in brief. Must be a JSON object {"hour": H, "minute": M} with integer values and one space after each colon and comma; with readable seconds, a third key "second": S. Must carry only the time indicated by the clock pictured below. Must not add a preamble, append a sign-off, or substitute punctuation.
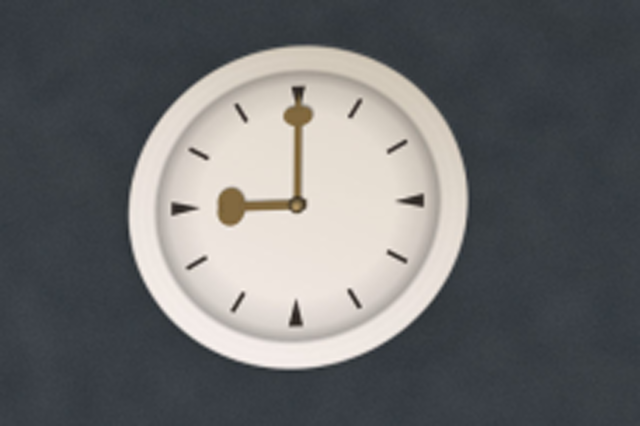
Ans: {"hour": 9, "minute": 0}
